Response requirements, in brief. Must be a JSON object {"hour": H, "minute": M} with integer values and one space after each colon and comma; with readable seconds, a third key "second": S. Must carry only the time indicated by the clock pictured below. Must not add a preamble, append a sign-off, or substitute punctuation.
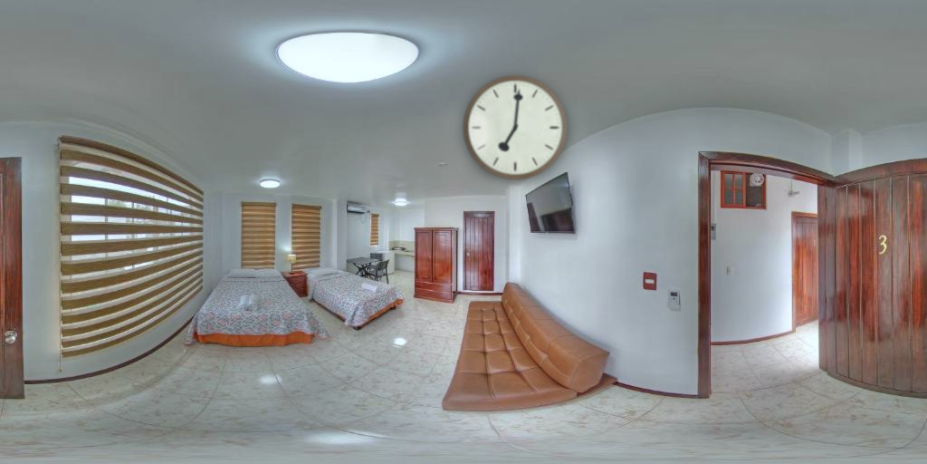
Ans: {"hour": 7, "minute": 1}
